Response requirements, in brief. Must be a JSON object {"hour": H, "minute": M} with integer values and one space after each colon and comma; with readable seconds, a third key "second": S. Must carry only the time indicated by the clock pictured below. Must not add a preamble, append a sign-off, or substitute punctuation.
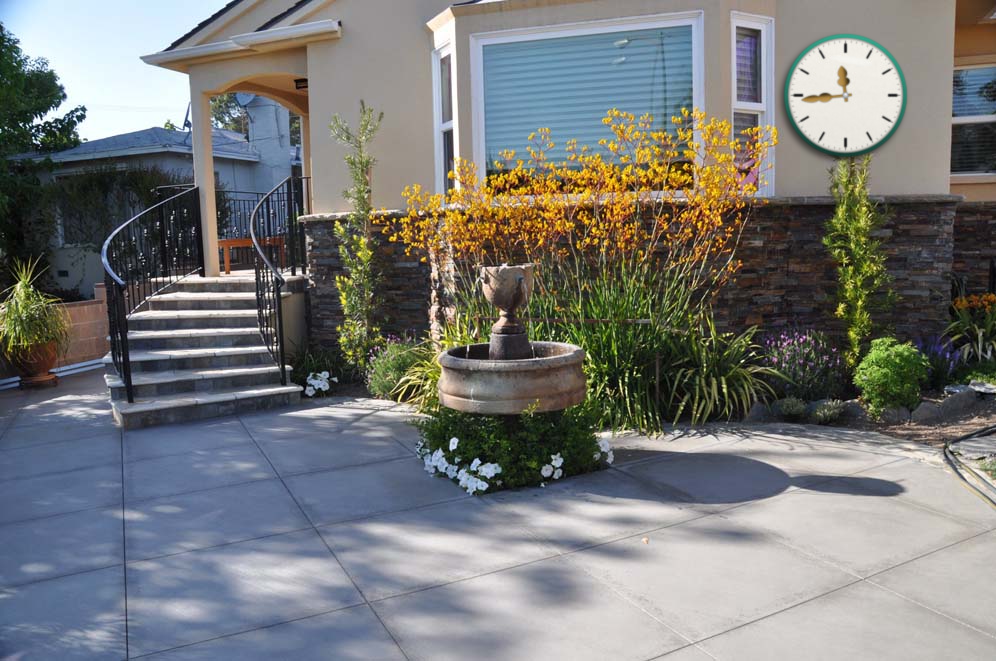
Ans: {"hour": 11, "minute": 44}
